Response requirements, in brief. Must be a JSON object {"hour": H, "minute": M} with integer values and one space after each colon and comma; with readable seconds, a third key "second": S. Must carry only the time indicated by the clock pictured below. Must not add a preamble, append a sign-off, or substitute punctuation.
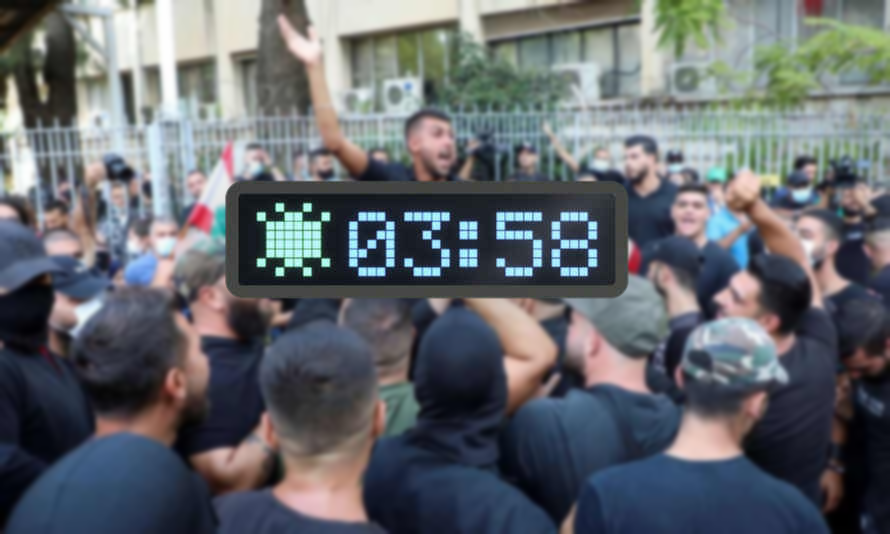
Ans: {"hour": 3, "minute": 58}
